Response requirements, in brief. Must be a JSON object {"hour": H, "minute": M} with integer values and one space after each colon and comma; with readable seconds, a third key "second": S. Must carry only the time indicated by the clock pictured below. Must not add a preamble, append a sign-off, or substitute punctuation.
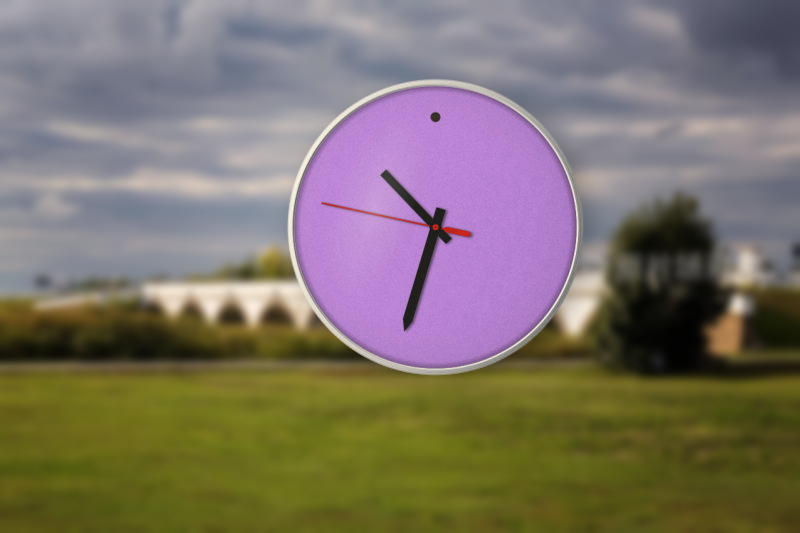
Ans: {"hour": 10, "minute": 32, "second": 47}
